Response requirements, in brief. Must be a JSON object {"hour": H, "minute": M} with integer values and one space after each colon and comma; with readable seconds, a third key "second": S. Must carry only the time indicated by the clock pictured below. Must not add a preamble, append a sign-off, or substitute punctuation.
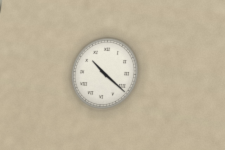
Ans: {"hour": 10, "minute": 21}
